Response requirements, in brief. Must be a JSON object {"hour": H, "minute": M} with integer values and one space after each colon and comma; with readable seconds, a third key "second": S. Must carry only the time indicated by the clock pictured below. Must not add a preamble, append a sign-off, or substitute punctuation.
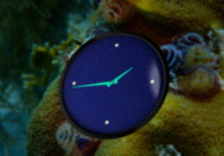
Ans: {"hour": 1, "minute": 44}
